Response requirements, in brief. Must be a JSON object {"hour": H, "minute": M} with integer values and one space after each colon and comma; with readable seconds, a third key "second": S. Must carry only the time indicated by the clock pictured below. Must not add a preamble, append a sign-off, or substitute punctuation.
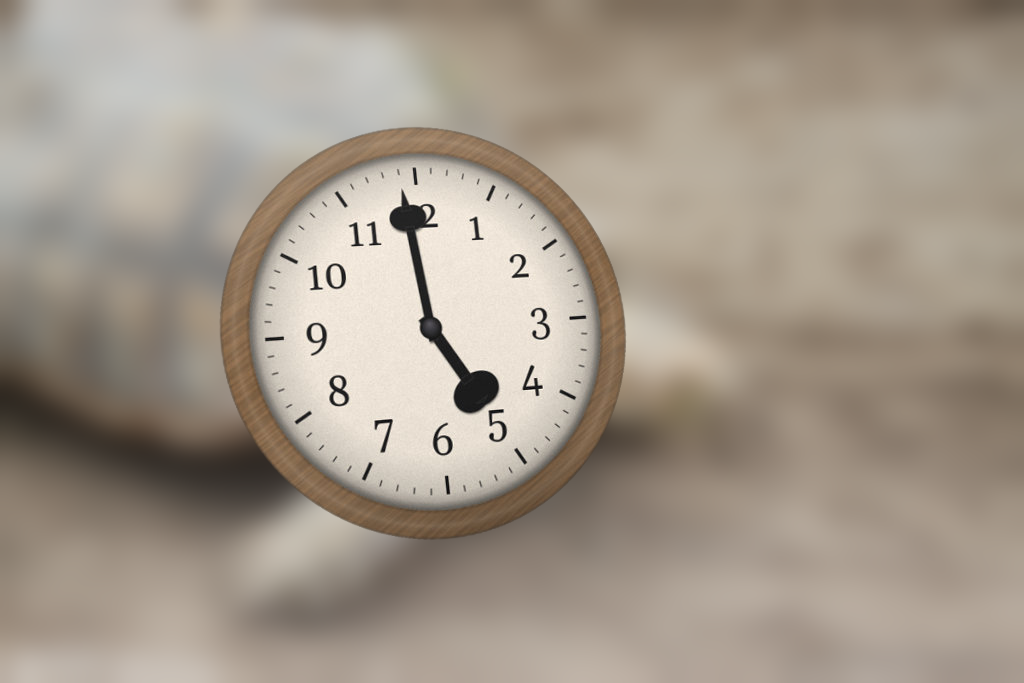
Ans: {"hour": 4, "minute": 59}
